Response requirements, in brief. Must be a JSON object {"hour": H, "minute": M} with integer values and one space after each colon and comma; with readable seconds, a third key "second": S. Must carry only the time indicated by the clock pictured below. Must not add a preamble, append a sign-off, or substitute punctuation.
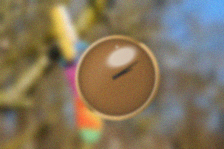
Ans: {"hour": 2, "minute": 9}
